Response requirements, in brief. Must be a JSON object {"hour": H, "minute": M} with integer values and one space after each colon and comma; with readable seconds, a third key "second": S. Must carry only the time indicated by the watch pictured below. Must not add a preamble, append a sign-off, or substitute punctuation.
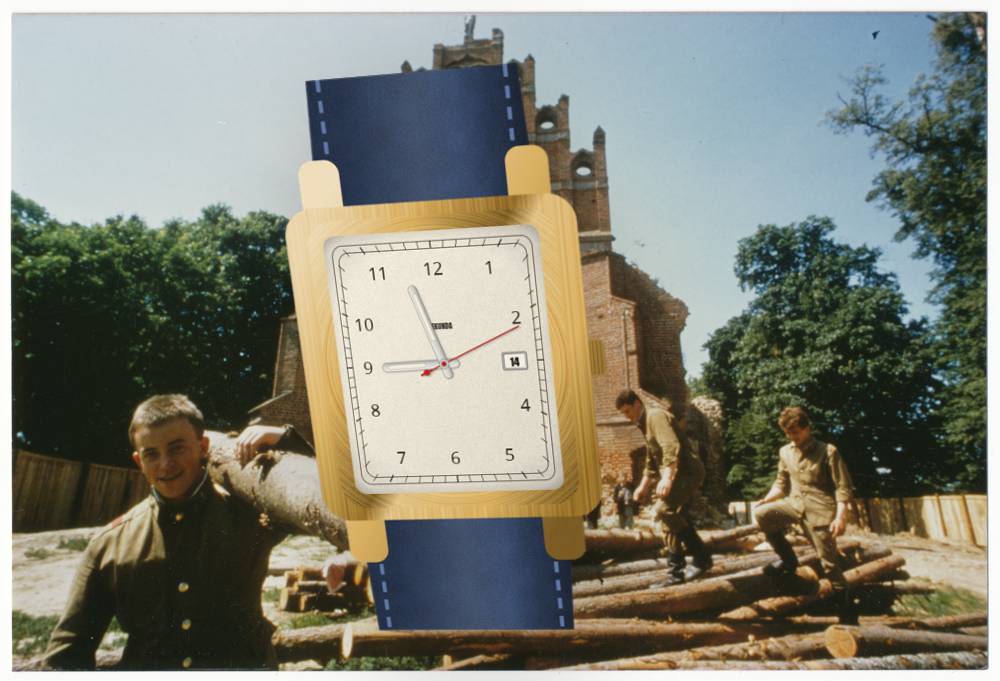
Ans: {"hour": 8, "minute": 57, "second": 11}
